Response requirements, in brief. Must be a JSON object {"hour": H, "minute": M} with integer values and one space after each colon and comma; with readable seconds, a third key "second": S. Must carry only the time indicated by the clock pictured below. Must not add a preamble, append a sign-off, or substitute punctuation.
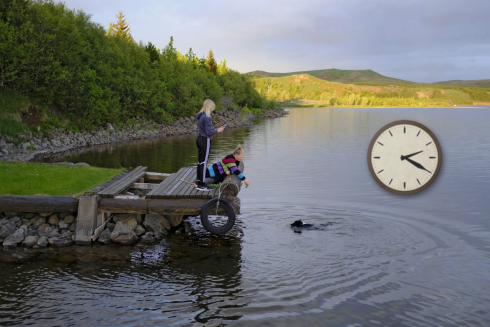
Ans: {"hour": 2, "minute": 20}
